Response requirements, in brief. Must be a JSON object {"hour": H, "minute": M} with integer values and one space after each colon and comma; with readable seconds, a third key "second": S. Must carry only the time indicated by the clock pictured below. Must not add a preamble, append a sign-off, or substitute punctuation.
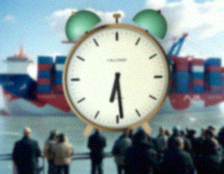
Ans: {"hour": 6, "minute": 29}
